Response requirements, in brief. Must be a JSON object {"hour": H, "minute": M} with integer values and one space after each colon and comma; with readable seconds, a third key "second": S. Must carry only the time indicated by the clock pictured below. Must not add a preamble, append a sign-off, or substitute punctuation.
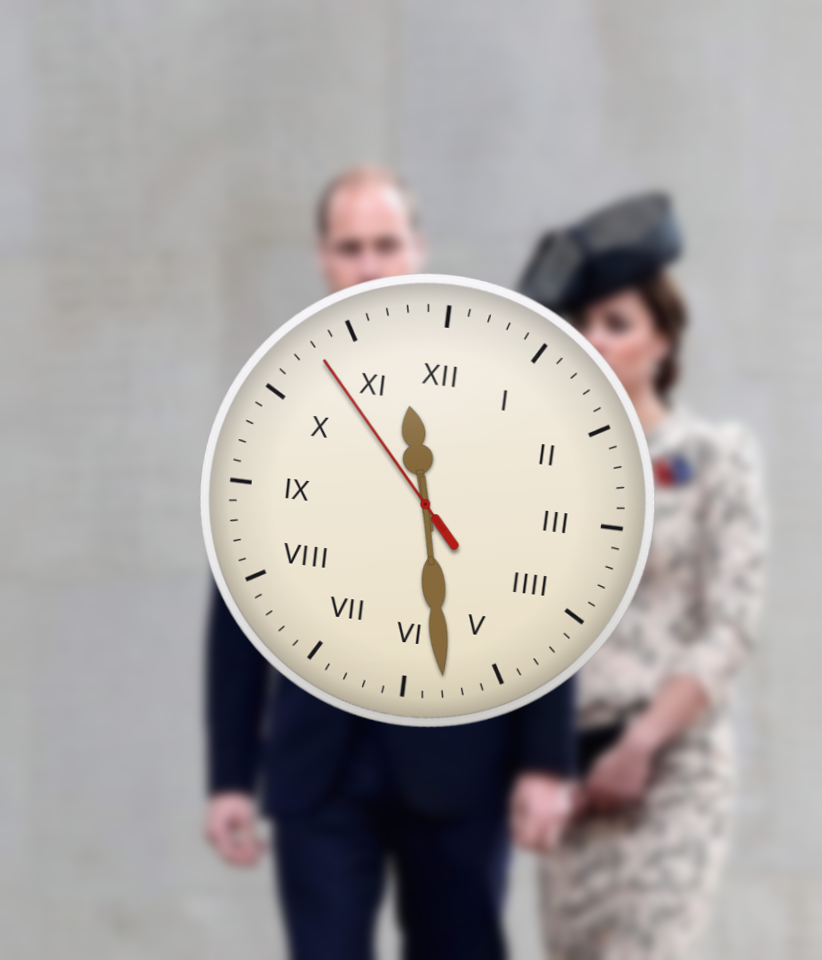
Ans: {"hour": 11, "minute": 27, "second": 53}
